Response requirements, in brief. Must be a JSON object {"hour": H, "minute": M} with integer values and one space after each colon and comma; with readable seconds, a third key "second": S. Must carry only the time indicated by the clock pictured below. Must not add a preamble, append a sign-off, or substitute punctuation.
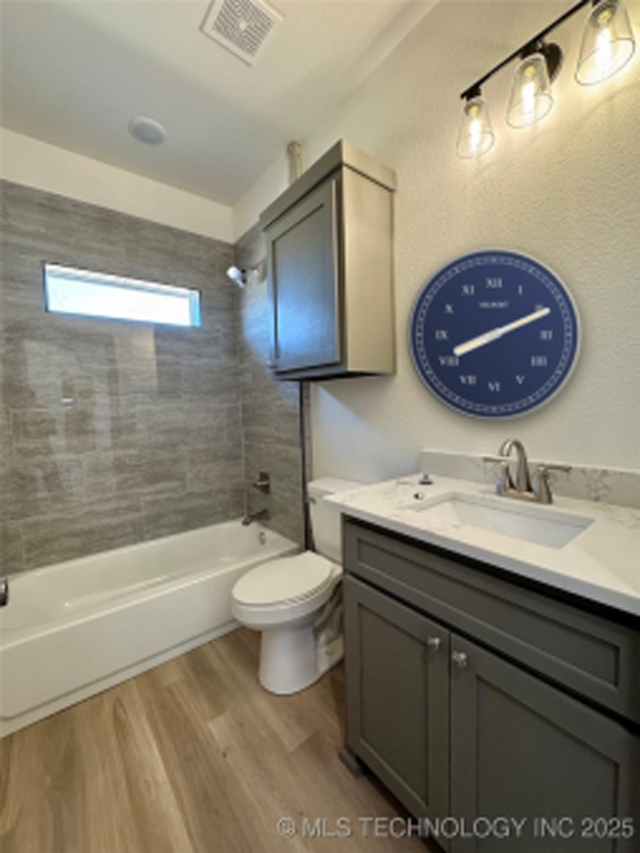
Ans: {"hour": 8, "minute": 11}
